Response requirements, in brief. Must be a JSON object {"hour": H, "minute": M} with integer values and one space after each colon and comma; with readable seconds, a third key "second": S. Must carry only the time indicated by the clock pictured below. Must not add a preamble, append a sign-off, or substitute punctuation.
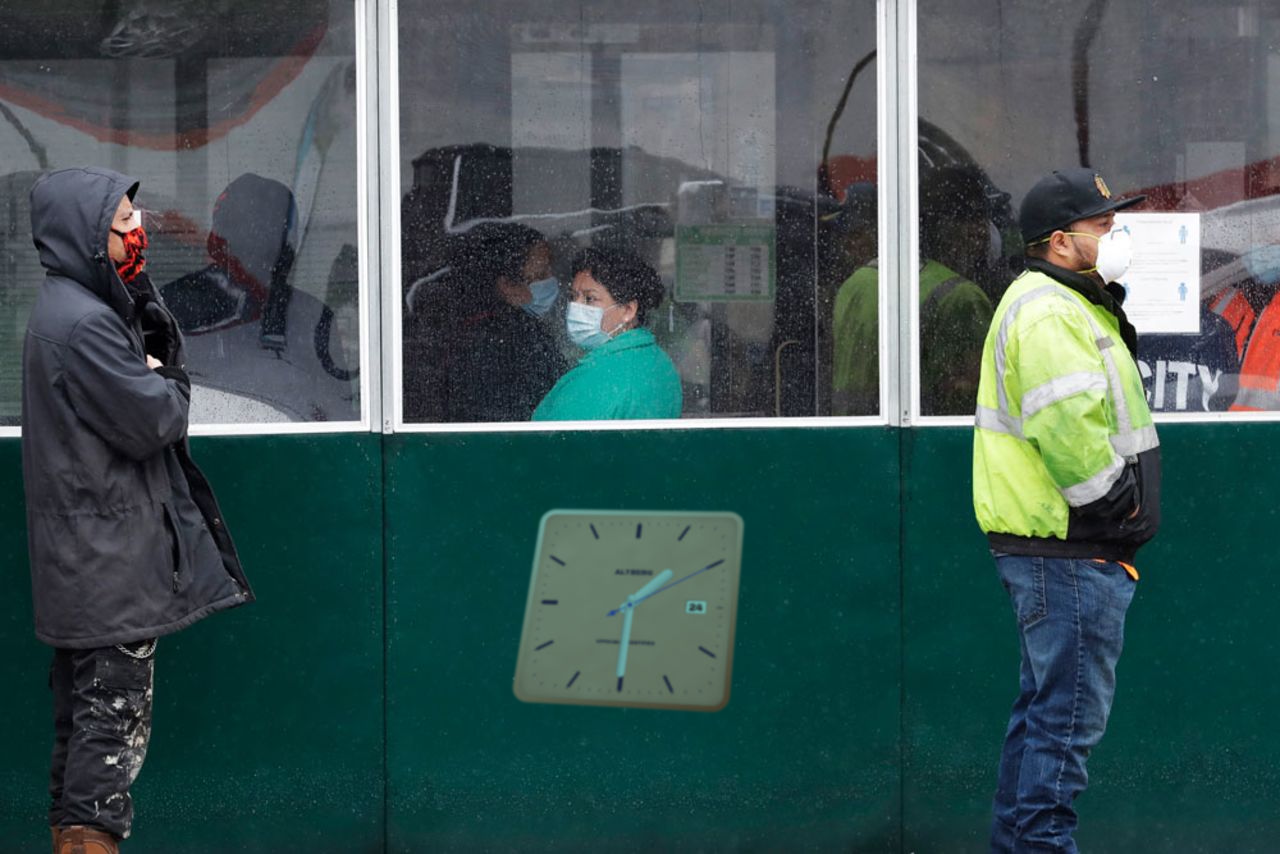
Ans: {"hour": 1, "minute": 30, "second": 10}
